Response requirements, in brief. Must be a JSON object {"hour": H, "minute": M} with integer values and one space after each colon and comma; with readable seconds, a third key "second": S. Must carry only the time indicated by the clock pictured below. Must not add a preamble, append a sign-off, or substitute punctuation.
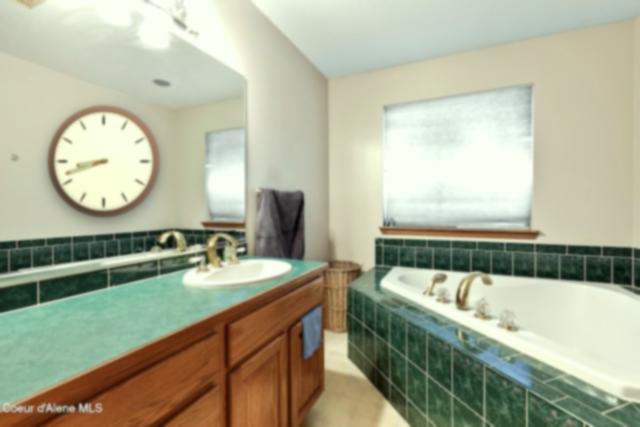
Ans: {"hour": 8, "minute": 42}
